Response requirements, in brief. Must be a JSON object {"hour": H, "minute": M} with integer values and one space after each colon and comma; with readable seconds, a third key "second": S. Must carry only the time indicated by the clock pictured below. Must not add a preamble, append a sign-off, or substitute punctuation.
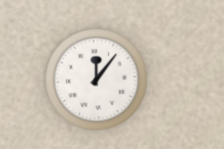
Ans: {"hour": 12, "minute": 7}
